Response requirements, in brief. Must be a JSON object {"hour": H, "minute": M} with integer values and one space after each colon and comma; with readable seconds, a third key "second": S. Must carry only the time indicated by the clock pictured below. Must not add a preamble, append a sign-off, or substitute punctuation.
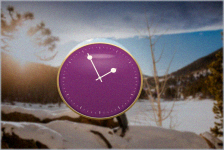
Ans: {"hour": 1, "minute": 56}
